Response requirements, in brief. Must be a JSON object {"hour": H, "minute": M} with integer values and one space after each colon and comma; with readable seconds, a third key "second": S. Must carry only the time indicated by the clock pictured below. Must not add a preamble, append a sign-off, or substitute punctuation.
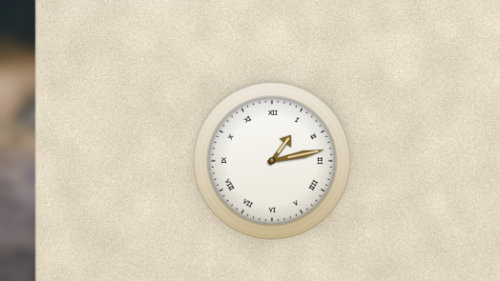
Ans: {"hour": 1, "minute": 13}
